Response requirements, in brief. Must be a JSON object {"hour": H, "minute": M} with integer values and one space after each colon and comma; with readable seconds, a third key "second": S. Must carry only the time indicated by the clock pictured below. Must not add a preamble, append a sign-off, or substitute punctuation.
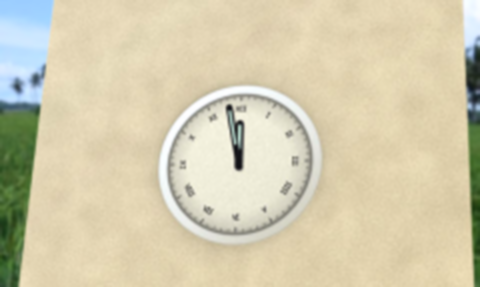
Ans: {"hour": 11, "minute": 58}
